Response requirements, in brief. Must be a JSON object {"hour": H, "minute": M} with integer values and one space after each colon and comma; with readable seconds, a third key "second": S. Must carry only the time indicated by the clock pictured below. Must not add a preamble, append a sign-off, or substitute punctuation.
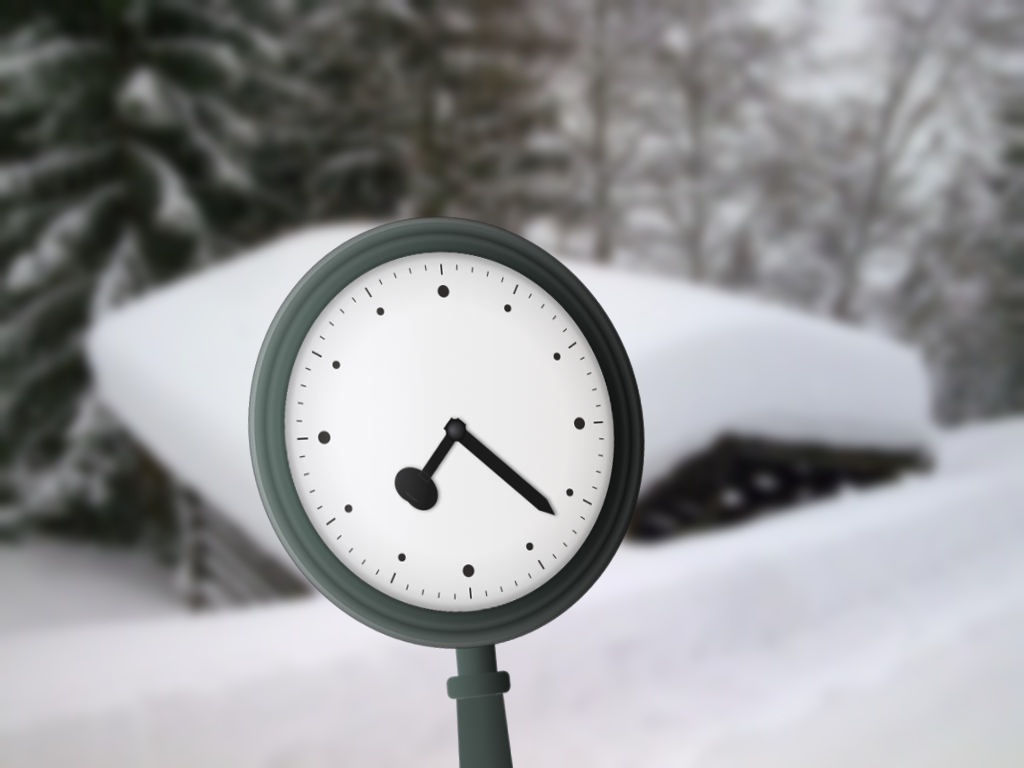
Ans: {"hour": 7, "minute": 22}
